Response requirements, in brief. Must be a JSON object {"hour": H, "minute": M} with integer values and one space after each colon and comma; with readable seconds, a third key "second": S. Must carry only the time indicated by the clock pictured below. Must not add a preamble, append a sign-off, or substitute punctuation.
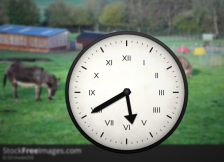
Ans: {"hour": 5, "minute": 40}
